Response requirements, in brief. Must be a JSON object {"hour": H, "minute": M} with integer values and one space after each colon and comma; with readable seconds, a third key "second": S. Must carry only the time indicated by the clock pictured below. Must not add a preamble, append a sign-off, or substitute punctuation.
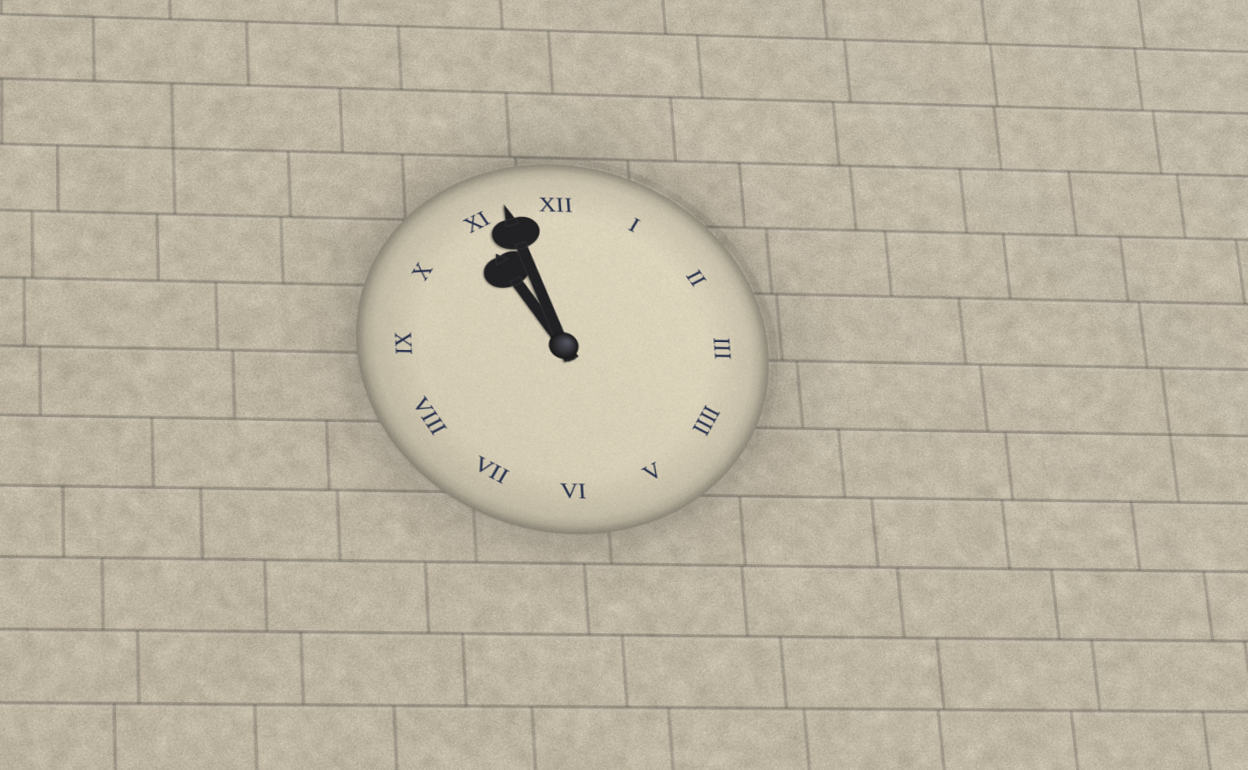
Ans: {"hour": 10, "minute": 57}
